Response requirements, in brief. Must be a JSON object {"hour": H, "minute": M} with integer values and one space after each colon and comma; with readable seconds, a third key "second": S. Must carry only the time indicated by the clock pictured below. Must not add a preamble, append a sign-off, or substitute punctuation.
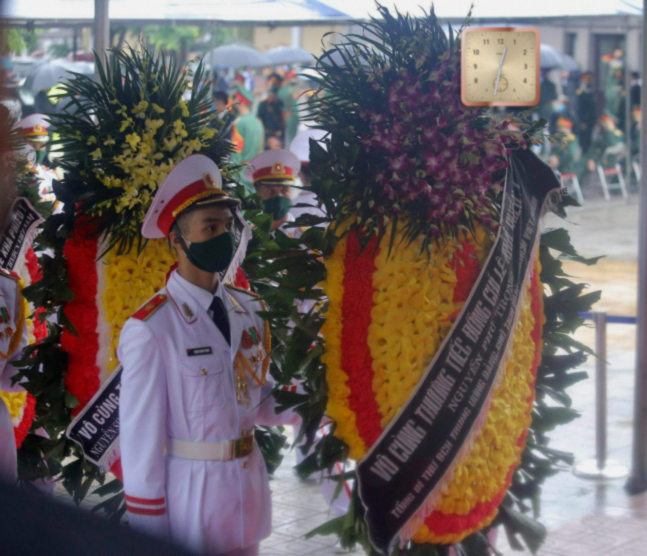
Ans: {"hour": 12, "minute": 32}
